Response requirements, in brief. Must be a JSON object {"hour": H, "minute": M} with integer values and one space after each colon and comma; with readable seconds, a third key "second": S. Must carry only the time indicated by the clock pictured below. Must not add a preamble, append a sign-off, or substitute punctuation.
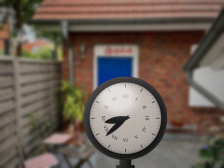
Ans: {"hour": 8, "minute": 38}
